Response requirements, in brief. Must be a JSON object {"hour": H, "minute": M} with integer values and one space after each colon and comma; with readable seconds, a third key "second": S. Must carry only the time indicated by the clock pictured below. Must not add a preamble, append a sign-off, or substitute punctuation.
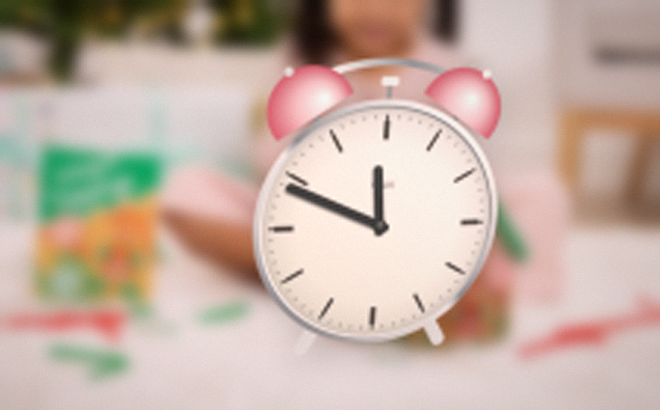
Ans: {"hour": 11, "minute": 49}
